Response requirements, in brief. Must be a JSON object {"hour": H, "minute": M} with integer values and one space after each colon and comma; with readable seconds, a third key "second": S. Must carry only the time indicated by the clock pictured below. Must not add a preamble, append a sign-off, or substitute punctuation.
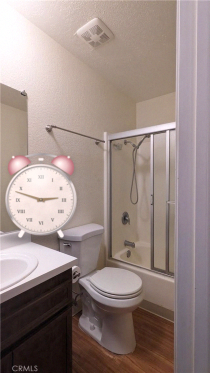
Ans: {"hour": 2, "minute": 48}
